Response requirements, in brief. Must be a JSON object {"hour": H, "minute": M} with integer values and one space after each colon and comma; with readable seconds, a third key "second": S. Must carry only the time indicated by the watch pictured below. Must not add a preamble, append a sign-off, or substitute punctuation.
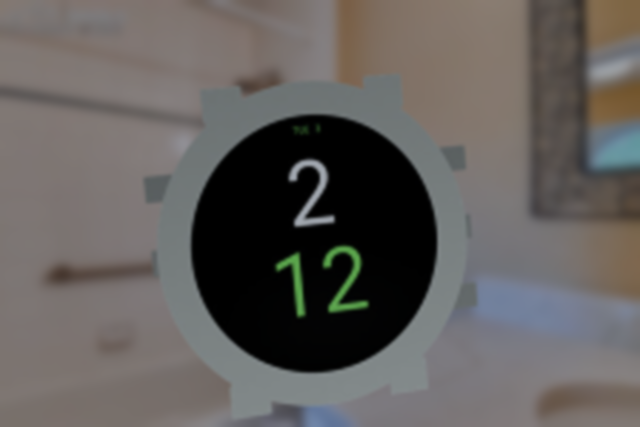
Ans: {"hour": 2, "minute": 12}
